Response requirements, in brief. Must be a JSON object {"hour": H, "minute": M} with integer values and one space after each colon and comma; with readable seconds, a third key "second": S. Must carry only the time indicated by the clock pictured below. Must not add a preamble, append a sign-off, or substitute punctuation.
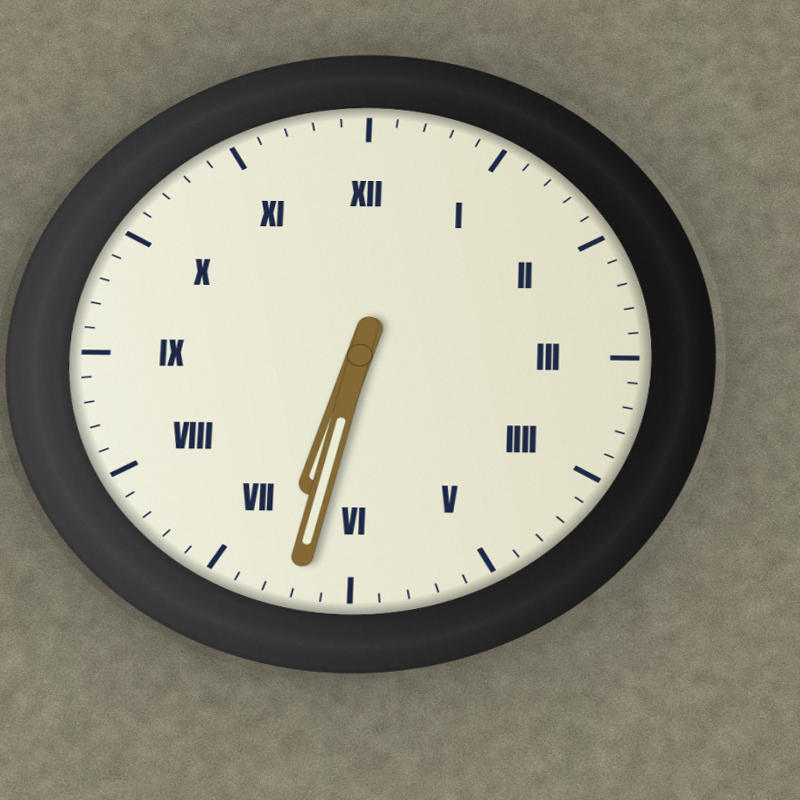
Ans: {"hour": 6, "minute": 32}
